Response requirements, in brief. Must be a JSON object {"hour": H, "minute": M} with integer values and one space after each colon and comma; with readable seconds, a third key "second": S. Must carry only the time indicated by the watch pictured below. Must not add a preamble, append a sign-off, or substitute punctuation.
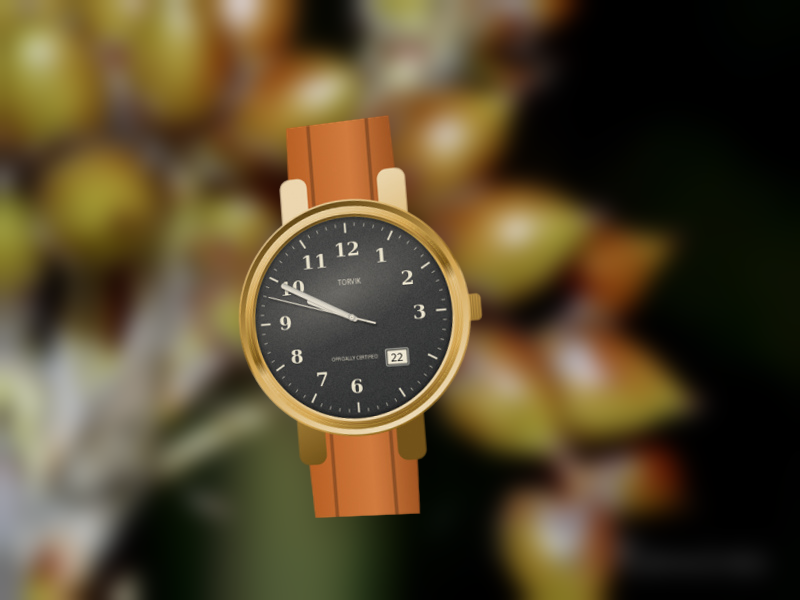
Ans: {"hour": 9, "minute": 49, "second": 48}
